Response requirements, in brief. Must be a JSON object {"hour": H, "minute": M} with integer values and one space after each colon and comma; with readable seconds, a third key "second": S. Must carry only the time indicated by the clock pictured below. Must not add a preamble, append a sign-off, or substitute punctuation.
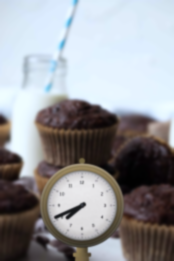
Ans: {"hour": 7, "minute": 41}
